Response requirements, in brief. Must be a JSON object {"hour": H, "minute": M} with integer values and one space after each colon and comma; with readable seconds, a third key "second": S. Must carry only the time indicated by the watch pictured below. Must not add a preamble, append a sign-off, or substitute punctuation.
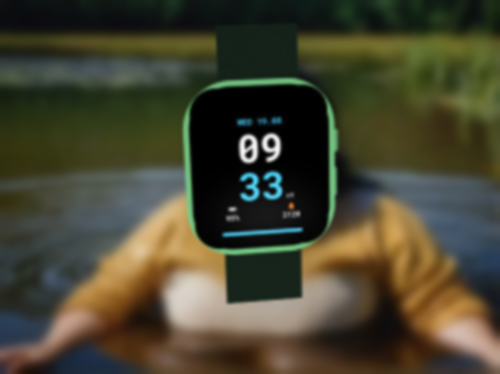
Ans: {"hour": 9, "minute": 33}
